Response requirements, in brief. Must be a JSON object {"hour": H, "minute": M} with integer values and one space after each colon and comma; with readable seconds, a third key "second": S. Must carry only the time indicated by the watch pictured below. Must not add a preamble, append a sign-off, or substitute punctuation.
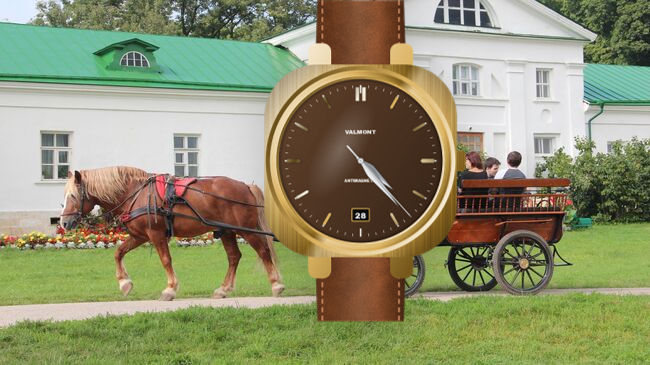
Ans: {"hour": 4, "minute": 23, "second": 23}
